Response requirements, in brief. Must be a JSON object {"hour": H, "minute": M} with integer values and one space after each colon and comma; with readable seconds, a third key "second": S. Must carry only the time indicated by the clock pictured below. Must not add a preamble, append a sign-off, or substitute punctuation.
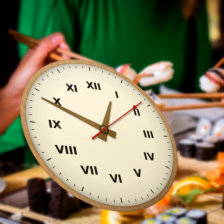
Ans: {"hour": 12, "minute": 49, "second": 9}
